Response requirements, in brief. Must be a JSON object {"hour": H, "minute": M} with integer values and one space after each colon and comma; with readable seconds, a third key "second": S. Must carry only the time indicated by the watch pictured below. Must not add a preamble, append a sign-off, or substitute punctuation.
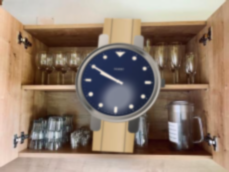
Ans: {"hour": 9, "minute": 50}
